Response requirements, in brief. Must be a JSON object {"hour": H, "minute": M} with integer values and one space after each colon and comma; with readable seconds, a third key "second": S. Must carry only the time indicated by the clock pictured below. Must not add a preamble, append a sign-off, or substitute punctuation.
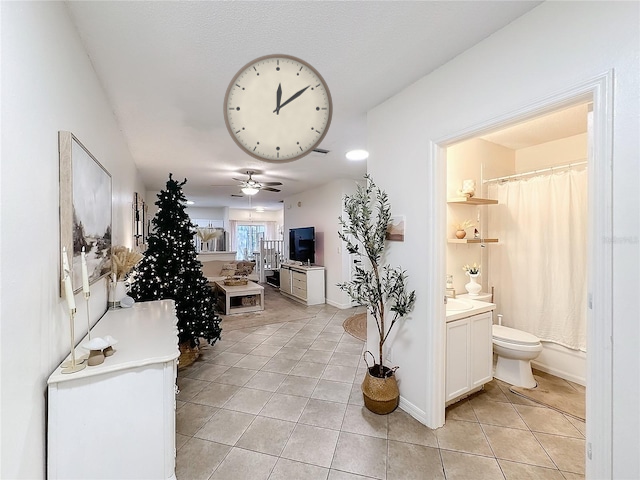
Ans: {"hour": 12, "minute": 9}
